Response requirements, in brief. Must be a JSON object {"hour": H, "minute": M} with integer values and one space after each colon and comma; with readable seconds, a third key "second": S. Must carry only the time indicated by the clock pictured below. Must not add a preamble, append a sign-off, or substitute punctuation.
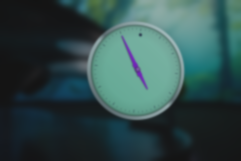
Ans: {"hour": 4, "minute": 55}
